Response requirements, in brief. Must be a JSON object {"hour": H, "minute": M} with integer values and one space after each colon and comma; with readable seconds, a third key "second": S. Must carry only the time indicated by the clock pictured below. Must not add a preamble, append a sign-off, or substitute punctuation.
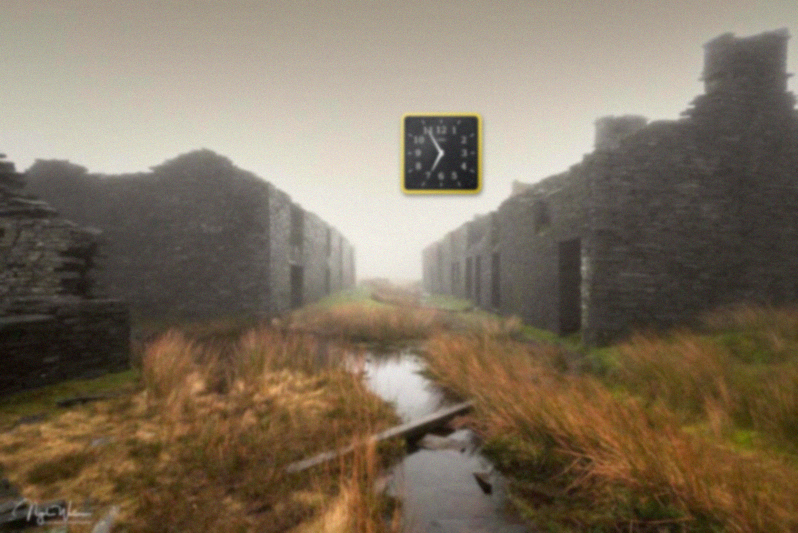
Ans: {"hour": 6, "minute": 55}
